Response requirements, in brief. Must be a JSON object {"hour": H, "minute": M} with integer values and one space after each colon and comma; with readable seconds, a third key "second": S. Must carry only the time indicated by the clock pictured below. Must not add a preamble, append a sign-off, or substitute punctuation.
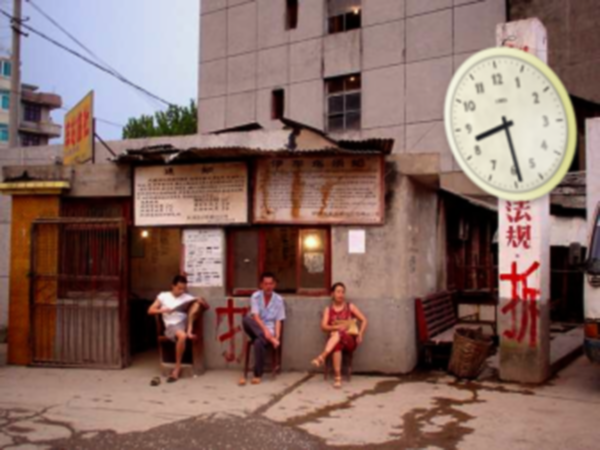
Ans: {"hour": 8, "minute": 29}
